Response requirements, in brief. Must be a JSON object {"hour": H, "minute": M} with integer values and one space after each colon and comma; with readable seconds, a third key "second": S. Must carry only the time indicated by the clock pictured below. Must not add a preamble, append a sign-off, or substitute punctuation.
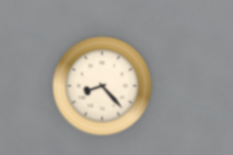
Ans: {"hour": 8, "minute": 23}
